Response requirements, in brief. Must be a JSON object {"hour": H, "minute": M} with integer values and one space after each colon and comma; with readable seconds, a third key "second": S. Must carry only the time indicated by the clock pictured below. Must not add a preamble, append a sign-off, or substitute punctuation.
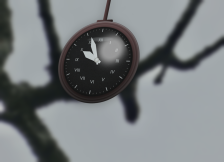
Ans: {"hour": 9, "minute": 56}
